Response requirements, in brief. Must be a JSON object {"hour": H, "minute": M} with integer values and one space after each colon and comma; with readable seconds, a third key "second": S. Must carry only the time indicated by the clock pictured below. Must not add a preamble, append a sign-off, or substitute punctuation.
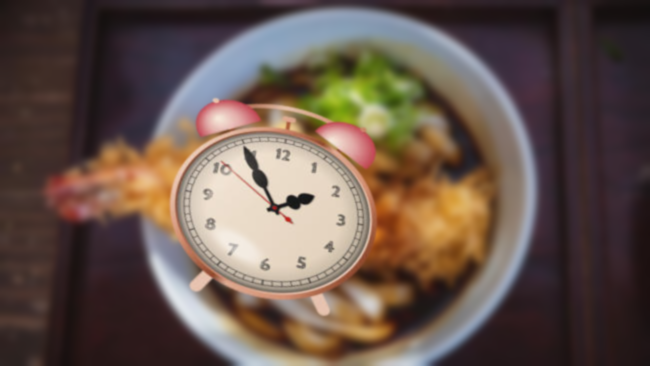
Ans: {"hour": 1, "minute": 54, "second": 51}
